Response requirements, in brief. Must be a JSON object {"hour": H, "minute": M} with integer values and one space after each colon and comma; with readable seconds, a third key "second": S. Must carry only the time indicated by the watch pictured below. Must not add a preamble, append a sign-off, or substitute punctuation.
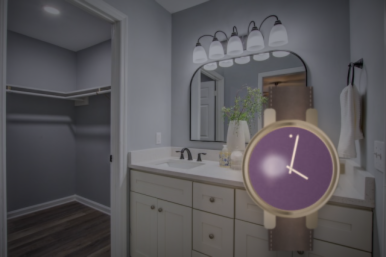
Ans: {"hour": 4, "minute": 2}
